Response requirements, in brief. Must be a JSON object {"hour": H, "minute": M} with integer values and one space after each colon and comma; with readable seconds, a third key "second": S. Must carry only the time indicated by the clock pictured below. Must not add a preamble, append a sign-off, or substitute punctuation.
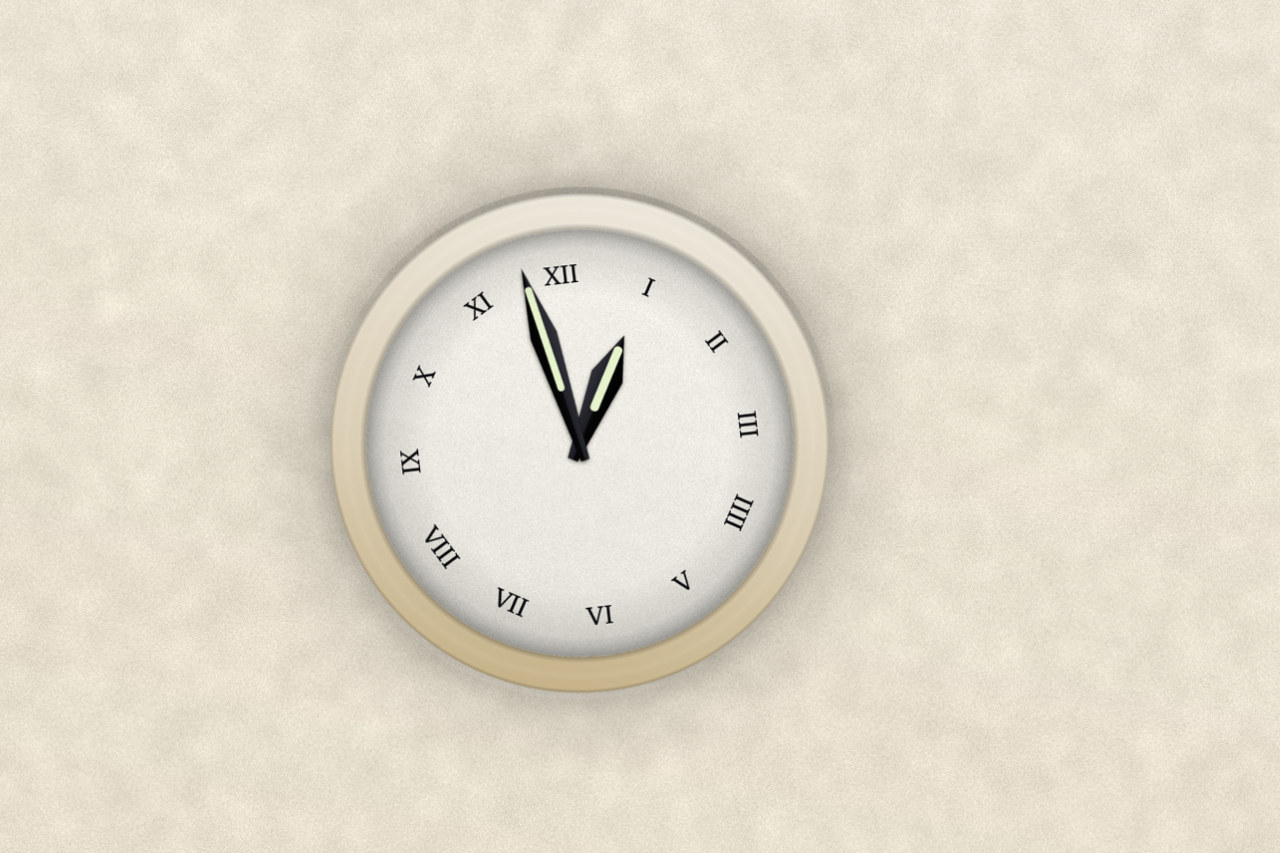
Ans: {"hour": 12, "minute": 58}
